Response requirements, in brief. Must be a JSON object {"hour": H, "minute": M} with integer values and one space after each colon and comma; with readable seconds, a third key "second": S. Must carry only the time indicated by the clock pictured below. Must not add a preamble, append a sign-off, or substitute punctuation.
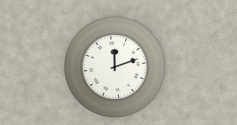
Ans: {"hour": 12, "minute": 13}
